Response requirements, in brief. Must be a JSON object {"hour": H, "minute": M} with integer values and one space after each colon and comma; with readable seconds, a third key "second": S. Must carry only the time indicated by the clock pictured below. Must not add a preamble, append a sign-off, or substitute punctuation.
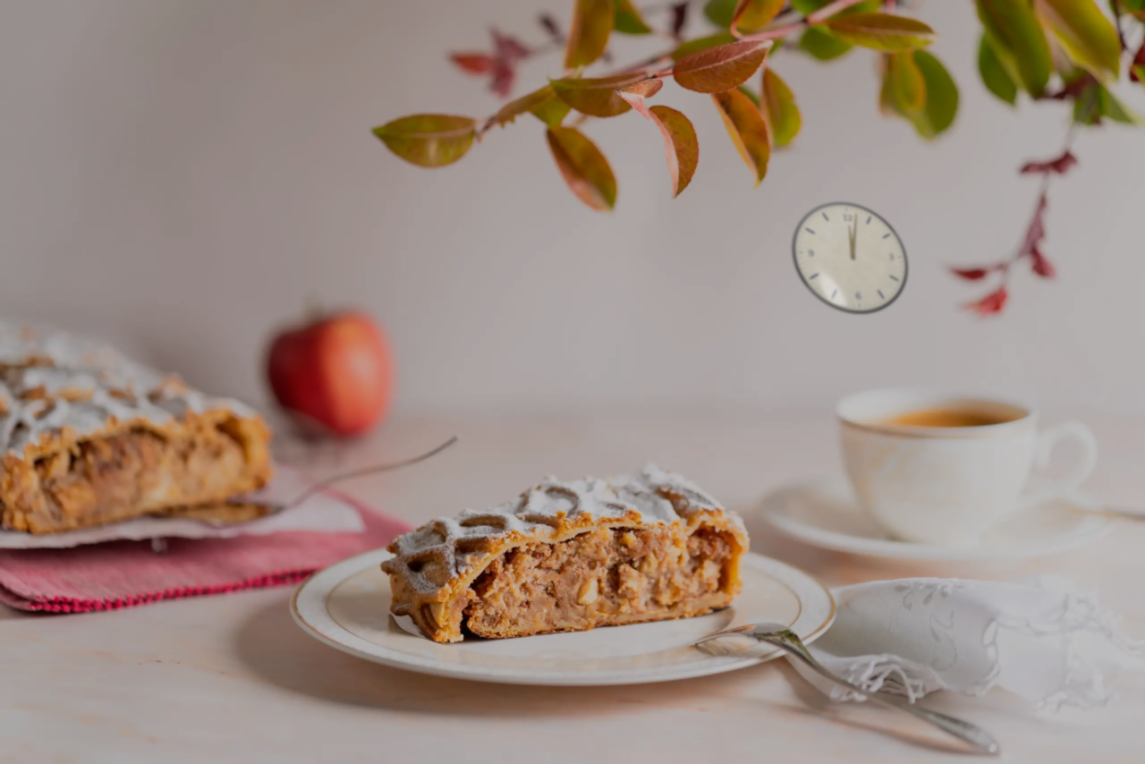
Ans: {"hour": 12, "minute": 2}
